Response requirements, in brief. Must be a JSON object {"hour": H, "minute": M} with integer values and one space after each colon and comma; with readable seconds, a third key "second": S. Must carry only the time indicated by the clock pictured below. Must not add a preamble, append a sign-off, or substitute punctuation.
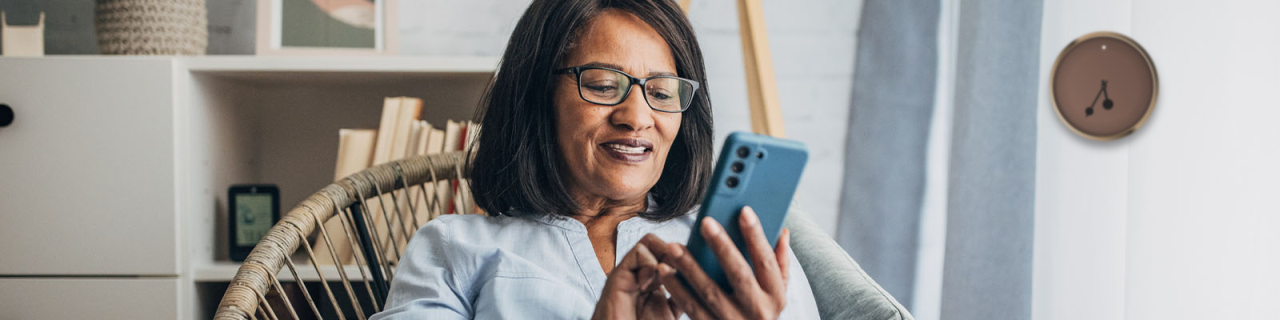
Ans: {"hour": 5, "minute": 35}
